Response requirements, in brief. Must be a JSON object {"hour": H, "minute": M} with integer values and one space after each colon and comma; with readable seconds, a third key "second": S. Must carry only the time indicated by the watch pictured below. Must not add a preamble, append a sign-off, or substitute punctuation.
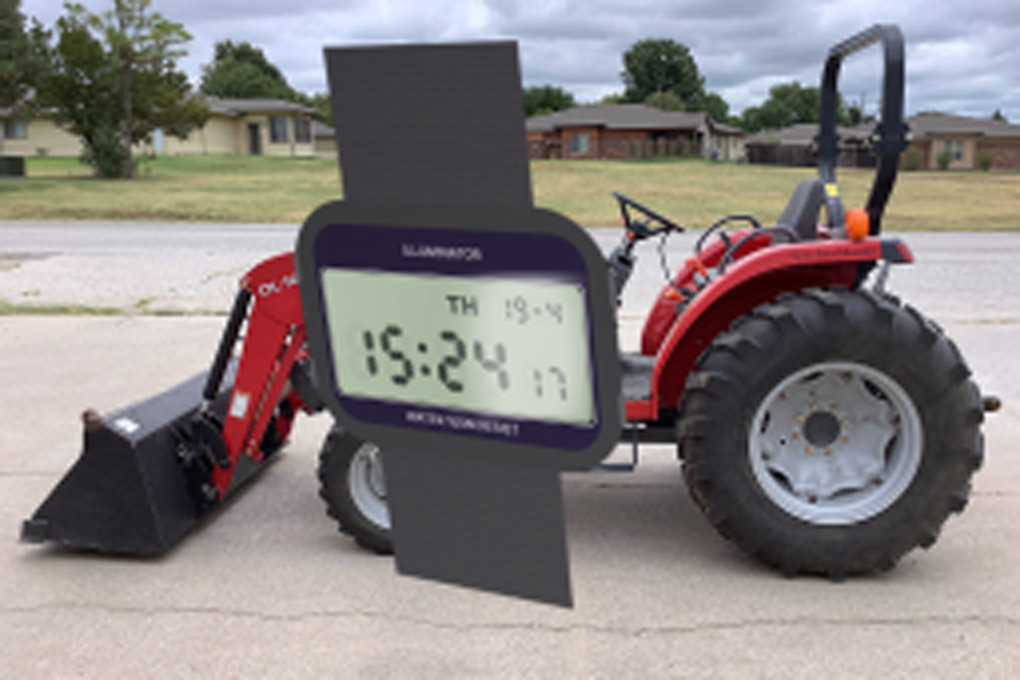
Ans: {"hour": 15, "minute": 24, "second": 17}
